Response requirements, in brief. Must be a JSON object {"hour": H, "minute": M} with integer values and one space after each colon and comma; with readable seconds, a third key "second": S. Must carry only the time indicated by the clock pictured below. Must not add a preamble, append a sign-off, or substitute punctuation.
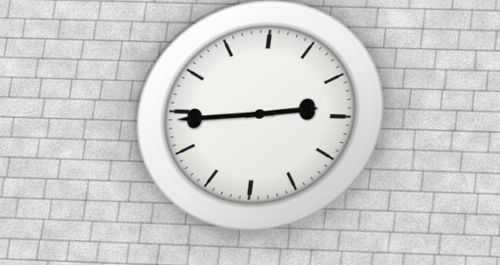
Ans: {"hour": 2, "minute": 44}
